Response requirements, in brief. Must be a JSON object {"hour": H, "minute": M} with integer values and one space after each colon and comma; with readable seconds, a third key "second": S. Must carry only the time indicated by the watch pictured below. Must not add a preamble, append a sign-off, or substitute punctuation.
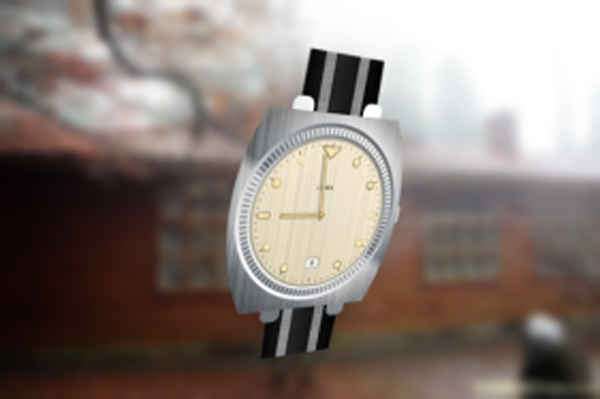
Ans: {"hour": 8, "minute": 59}
